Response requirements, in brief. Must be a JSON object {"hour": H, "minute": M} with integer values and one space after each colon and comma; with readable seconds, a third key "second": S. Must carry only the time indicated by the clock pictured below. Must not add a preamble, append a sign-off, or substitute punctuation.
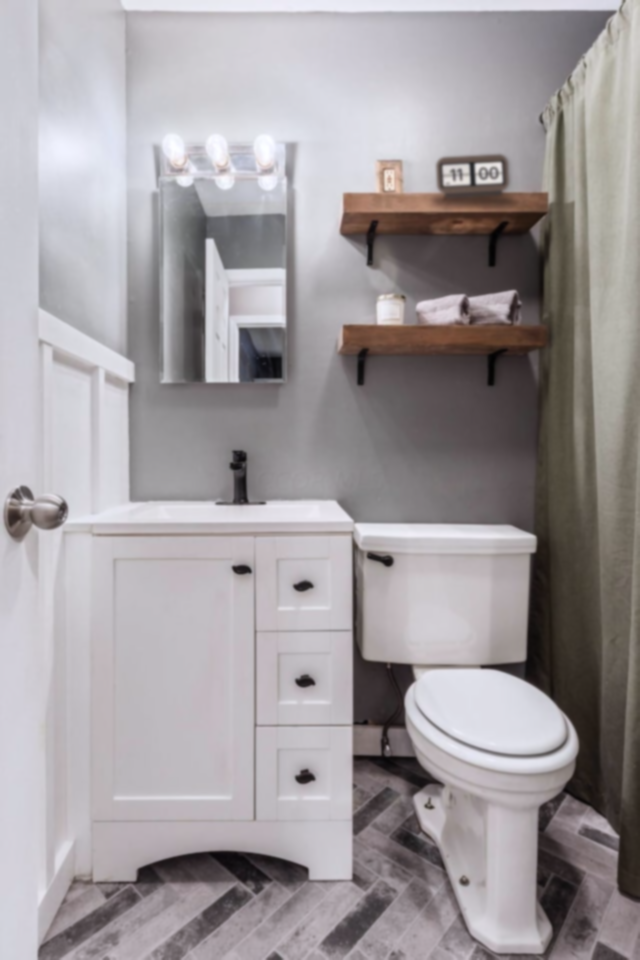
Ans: {"hour": 11, "minute": 0}
